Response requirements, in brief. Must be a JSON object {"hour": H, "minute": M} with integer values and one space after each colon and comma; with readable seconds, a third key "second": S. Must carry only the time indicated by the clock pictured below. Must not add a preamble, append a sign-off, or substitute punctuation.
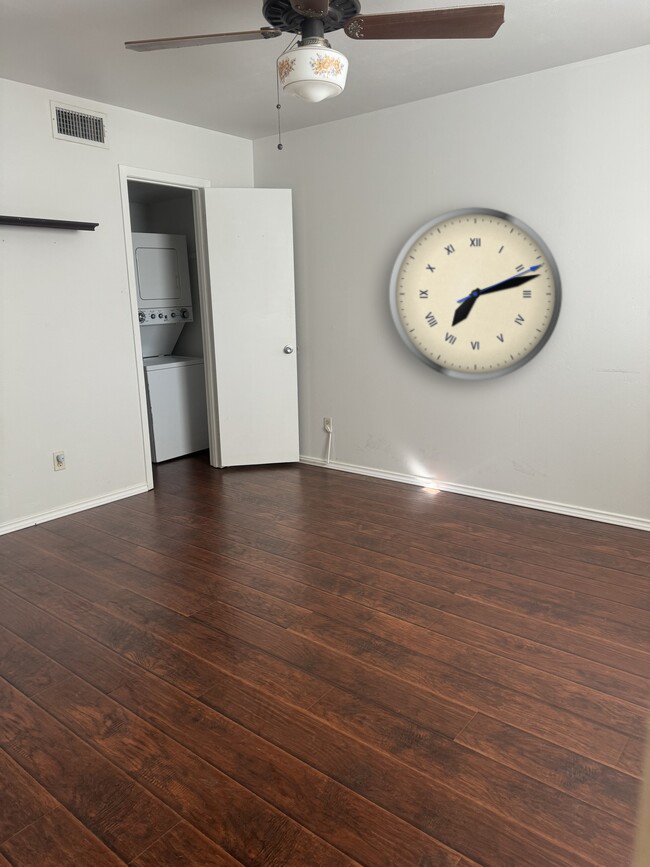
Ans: {"hour": 7, "minute": 12, "second": 11}
